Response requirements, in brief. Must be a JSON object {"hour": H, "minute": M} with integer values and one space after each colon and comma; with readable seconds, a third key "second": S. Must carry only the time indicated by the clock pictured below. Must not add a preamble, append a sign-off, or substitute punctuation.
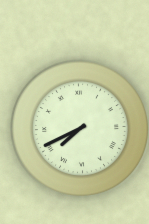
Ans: {"hour": 7, "minute": 41}
